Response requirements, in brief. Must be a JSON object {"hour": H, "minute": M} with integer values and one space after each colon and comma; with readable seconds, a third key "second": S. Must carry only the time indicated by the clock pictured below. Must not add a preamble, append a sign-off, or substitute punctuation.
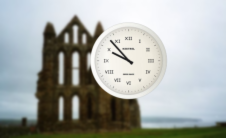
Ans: {"hour": 9, "minute": 53}
